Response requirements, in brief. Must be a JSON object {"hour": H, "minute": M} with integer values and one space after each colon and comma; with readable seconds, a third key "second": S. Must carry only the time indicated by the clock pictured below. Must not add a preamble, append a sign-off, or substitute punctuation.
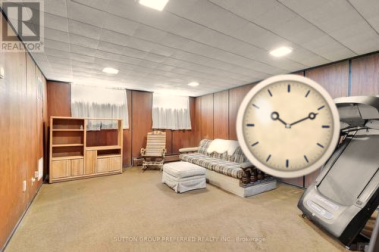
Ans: {"hour": 10, "minute": 11}
